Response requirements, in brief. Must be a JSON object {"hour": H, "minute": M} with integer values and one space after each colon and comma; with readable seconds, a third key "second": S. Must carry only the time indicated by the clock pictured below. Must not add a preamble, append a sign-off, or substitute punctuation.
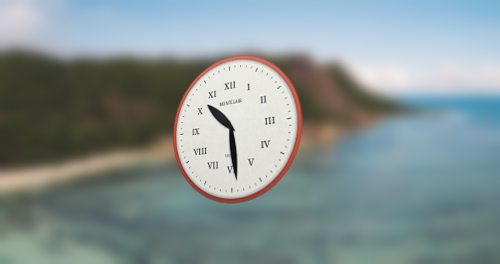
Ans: {"hour": 10, "minute": 29}
